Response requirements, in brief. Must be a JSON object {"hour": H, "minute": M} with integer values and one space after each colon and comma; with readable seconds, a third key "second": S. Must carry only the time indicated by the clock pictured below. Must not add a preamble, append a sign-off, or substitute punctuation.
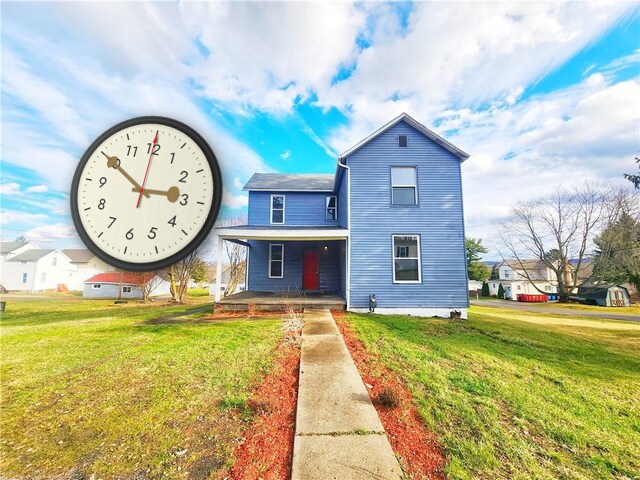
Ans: {"hour": 2, "minute": 50, "second": 0}
